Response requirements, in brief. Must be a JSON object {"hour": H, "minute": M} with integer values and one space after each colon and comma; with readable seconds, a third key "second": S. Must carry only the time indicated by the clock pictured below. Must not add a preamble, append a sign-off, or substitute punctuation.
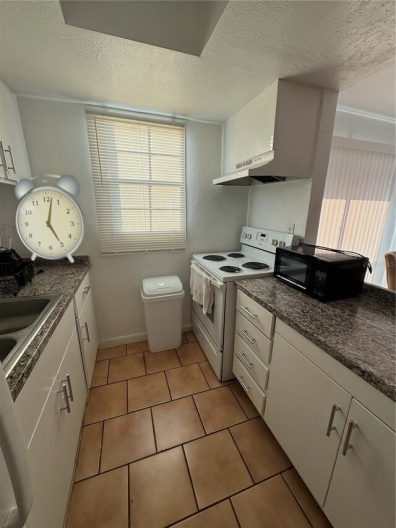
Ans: {"hour": 5, "minute": 2}
